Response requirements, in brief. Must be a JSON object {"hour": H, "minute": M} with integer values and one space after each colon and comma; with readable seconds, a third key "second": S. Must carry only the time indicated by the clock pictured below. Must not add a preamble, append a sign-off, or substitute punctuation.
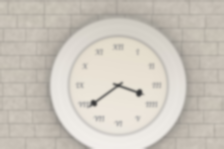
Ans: {"hour": 3, "minute": 39}
